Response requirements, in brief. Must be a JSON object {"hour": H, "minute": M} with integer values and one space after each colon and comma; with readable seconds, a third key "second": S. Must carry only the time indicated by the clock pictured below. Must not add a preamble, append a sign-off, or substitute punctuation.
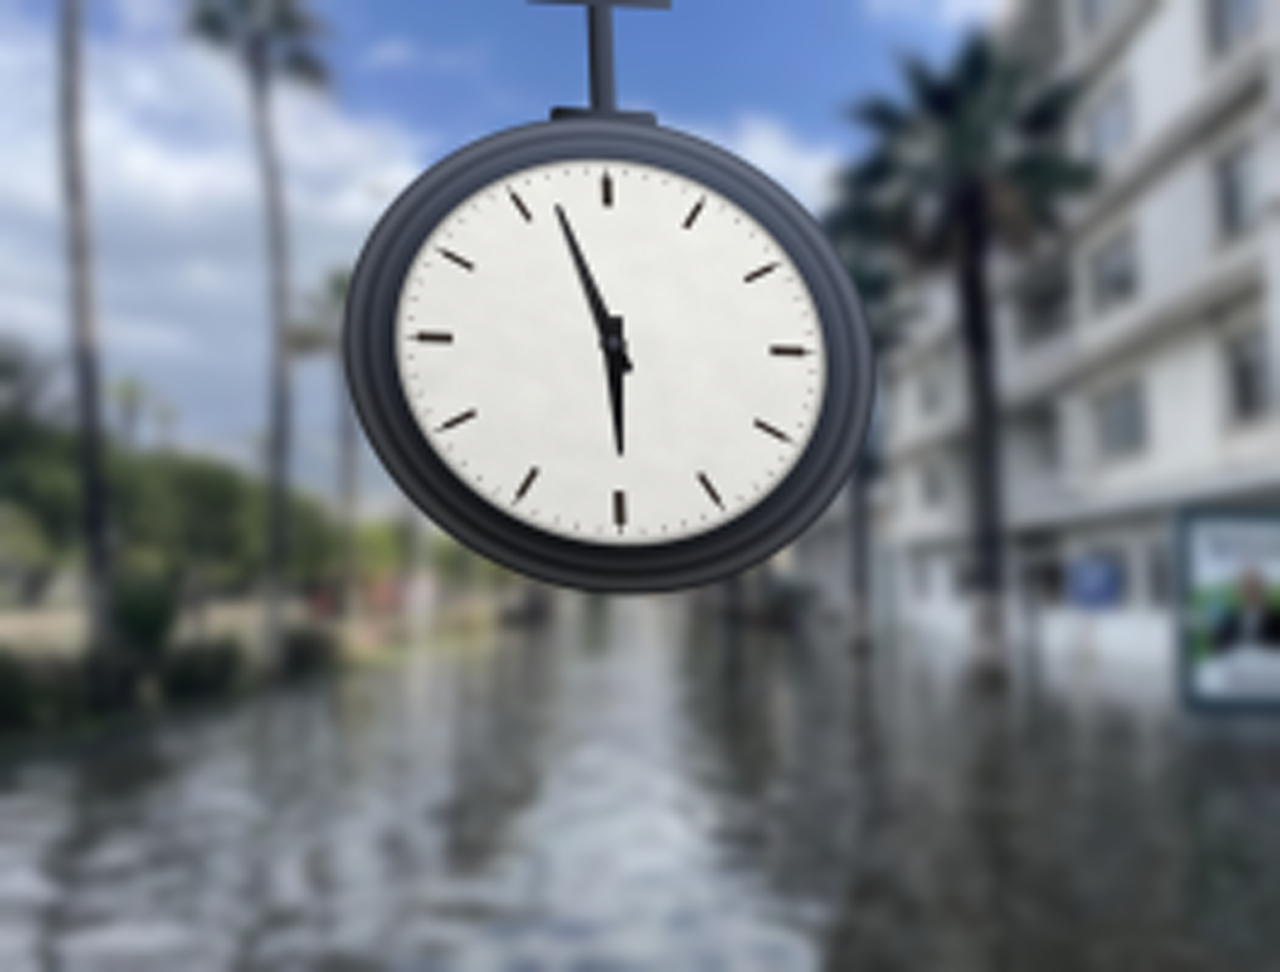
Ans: {"hour": 5, "minute": 57}
